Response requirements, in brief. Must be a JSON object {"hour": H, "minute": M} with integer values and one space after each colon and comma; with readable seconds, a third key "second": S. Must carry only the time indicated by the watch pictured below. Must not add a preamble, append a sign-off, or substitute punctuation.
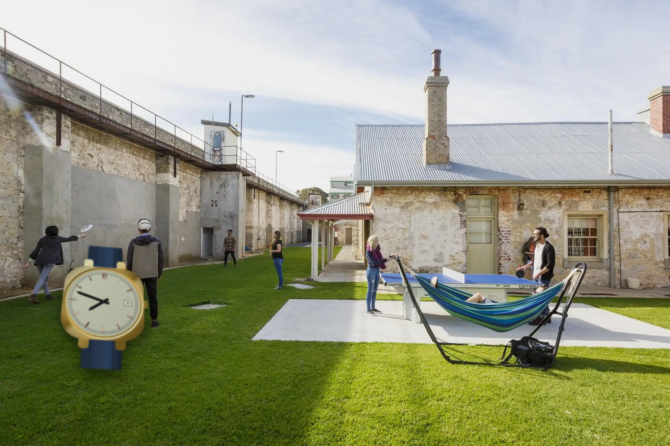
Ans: {"hour": 7, "minute": 48}
